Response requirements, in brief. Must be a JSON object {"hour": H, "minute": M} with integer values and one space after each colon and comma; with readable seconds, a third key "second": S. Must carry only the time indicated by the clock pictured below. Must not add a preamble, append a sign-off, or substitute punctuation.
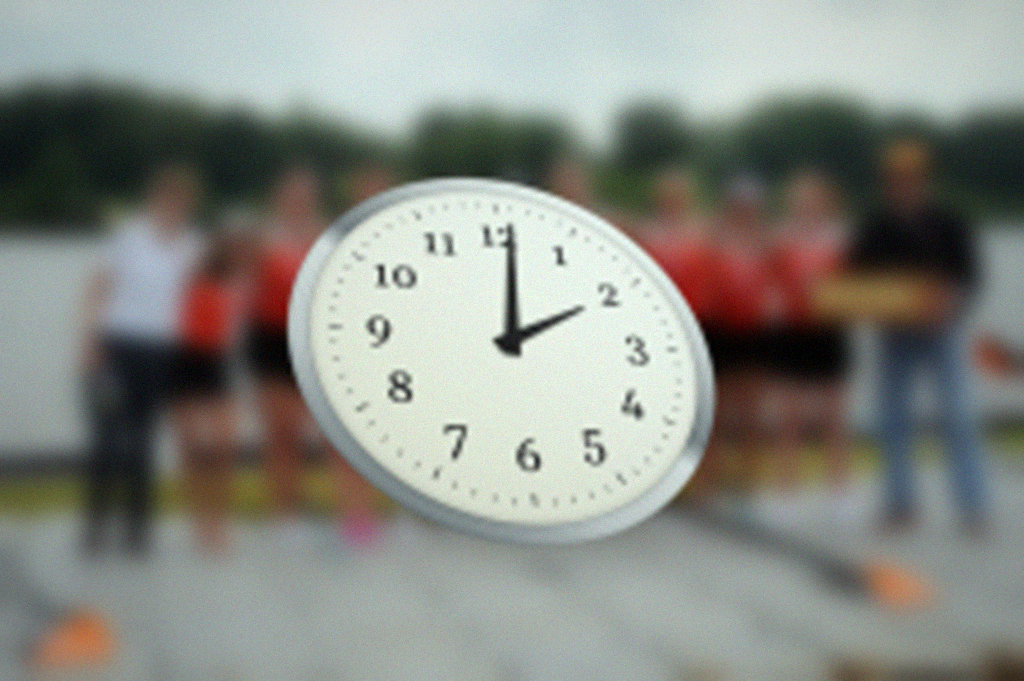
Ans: {"hour": 2, "minute": 1}
